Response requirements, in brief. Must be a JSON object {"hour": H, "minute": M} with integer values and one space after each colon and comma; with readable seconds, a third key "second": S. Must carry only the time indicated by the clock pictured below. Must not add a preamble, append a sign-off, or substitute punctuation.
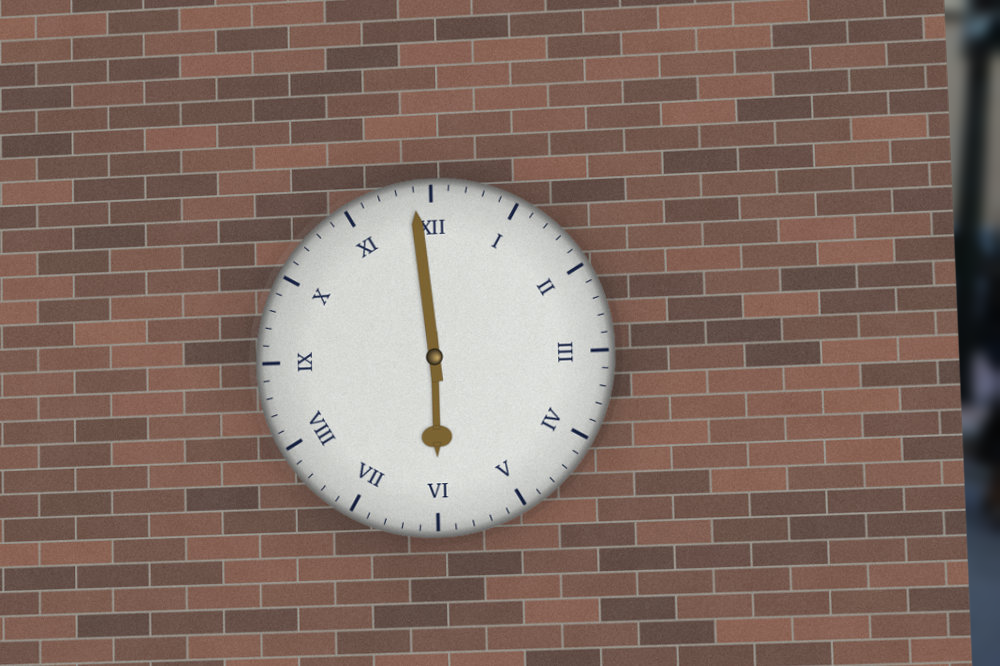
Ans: {"hour": 5, "minute": 59}
